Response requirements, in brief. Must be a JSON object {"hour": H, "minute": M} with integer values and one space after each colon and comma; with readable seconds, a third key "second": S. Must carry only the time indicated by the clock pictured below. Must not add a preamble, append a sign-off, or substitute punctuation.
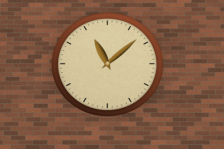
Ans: {"hour": 11, "minute": 8}
